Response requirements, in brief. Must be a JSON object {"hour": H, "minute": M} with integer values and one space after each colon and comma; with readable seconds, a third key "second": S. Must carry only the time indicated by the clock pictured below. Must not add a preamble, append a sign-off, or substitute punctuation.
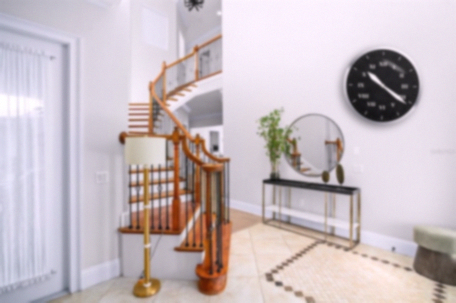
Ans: {"hour": 10, "minute": 21}
